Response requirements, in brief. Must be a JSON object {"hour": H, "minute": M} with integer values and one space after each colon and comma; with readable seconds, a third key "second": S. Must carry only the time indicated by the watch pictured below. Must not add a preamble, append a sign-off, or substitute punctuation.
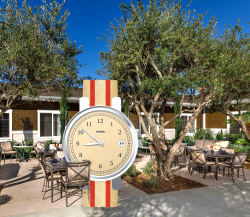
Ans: {"hour": 8, "minute": 52}
